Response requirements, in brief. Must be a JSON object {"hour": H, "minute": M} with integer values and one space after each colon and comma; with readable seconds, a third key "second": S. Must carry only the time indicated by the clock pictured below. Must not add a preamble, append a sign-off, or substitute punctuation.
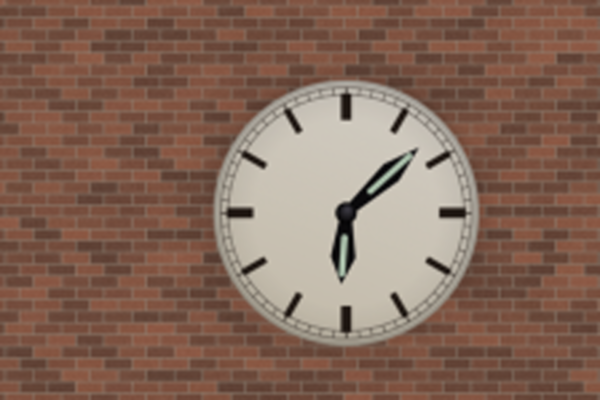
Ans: {"hour": 6, "minute": 8}
